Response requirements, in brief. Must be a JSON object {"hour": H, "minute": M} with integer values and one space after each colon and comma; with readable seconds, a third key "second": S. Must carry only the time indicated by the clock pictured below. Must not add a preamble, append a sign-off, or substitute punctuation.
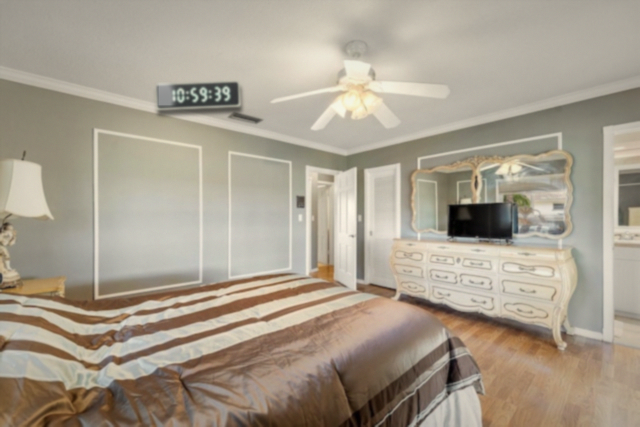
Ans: {"hour": 10, "minute": 59, "second": 39}
